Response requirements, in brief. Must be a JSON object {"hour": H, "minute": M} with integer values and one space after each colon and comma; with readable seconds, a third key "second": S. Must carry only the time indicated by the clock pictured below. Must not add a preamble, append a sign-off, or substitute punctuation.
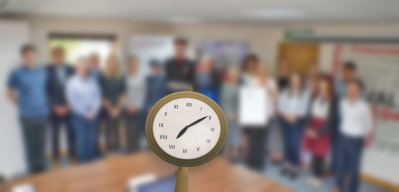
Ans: {"hour": 7, "minute": 9}
